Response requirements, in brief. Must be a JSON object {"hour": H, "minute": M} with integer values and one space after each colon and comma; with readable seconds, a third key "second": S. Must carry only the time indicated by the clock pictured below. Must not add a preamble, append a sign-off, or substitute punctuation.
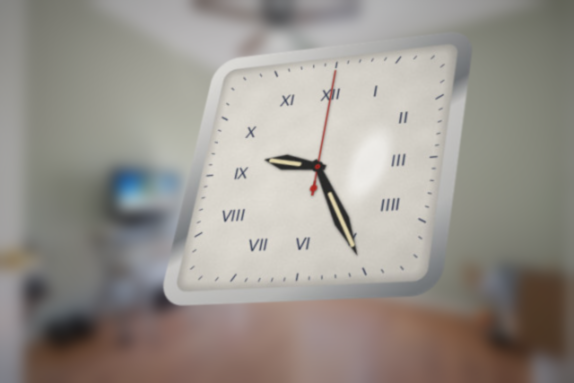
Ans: {"hour": 9, "minute": 25, "second": 0}
